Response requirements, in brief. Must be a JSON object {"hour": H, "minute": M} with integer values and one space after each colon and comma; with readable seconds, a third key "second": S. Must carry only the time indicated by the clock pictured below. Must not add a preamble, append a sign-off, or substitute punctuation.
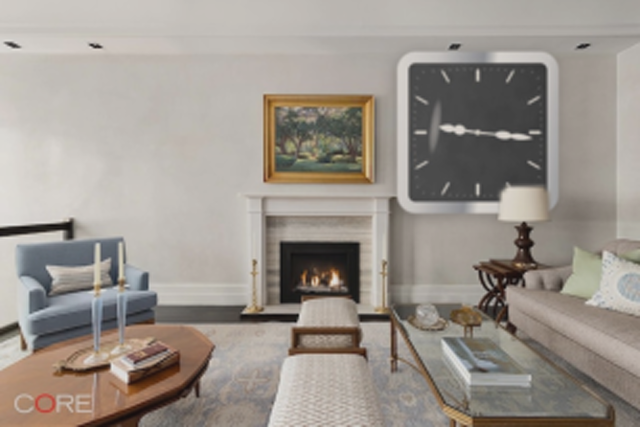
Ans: {"hour": 9, "minute": 16}
